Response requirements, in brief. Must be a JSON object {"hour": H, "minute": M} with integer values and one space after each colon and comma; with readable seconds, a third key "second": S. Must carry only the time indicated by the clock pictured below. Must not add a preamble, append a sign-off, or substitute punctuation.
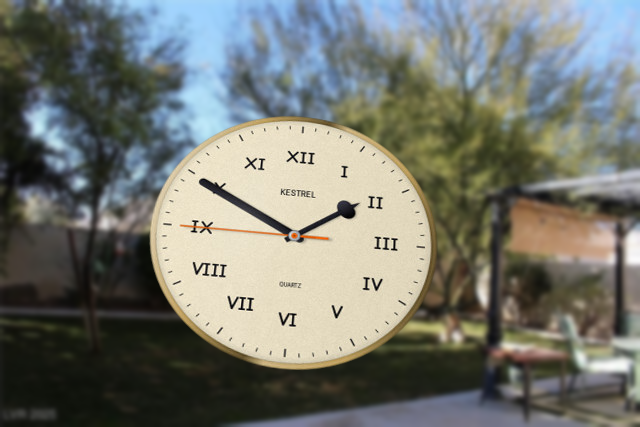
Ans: {"hour": 1, "minute": 49, "second": 45}
